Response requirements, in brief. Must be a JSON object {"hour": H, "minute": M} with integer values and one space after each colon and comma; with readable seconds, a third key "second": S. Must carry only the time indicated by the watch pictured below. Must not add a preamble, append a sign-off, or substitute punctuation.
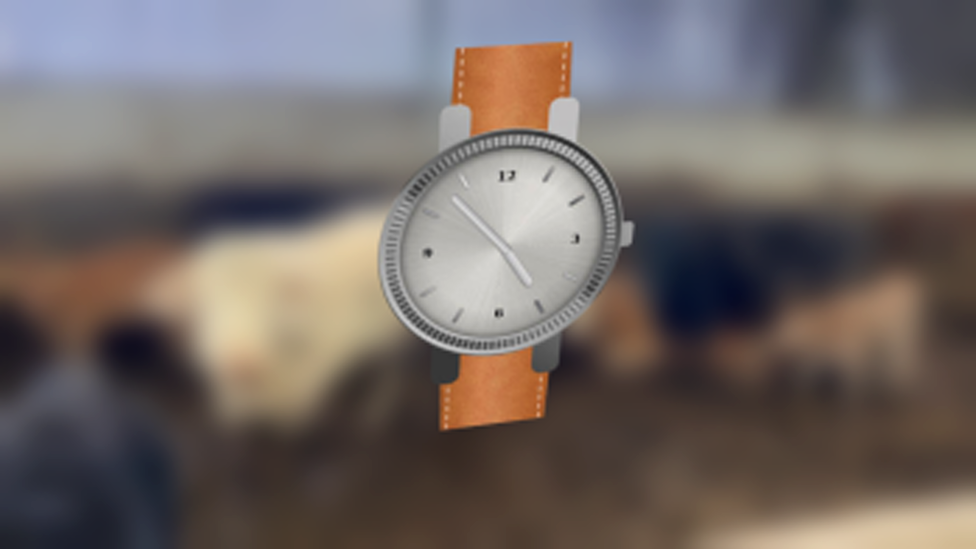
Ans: {"hour": 4, "minute": 53}
